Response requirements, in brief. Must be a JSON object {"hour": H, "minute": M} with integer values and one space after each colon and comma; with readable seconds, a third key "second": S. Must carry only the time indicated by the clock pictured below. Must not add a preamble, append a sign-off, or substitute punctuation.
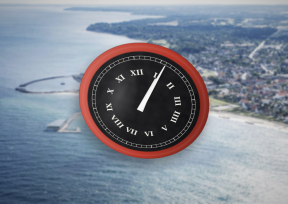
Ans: {"hour": 1, "minute": 6}
